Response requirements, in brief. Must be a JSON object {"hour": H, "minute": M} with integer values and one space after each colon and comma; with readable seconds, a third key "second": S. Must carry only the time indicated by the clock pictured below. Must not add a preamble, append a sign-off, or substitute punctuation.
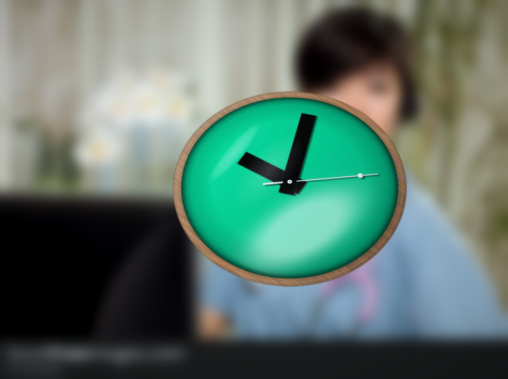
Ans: {"hour": 10, "minute": 2, "second": 14}
